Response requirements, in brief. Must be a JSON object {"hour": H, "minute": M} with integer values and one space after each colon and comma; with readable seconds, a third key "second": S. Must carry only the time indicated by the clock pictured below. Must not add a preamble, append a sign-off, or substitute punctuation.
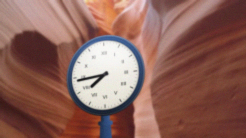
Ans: {"hour": 7, "minute": 44}
